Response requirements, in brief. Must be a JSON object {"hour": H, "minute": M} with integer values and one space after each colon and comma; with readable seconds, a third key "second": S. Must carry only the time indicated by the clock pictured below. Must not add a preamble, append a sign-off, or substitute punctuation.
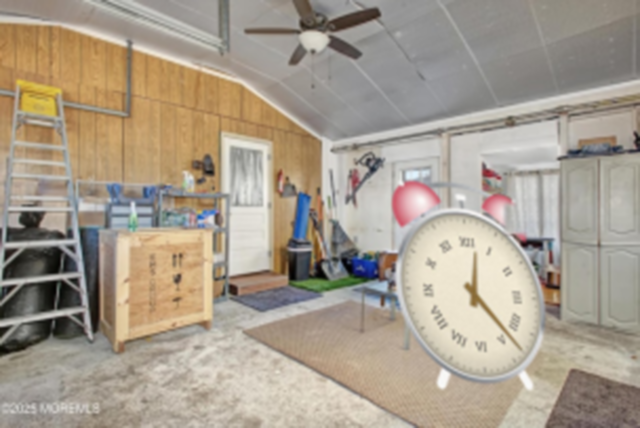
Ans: {"hour": 12, "minute": 23}
